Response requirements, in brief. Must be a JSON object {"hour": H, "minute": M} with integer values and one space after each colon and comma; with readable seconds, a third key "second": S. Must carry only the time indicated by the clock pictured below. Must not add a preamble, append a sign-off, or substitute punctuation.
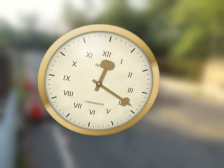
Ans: {"hour": 12, "minute": 19}
